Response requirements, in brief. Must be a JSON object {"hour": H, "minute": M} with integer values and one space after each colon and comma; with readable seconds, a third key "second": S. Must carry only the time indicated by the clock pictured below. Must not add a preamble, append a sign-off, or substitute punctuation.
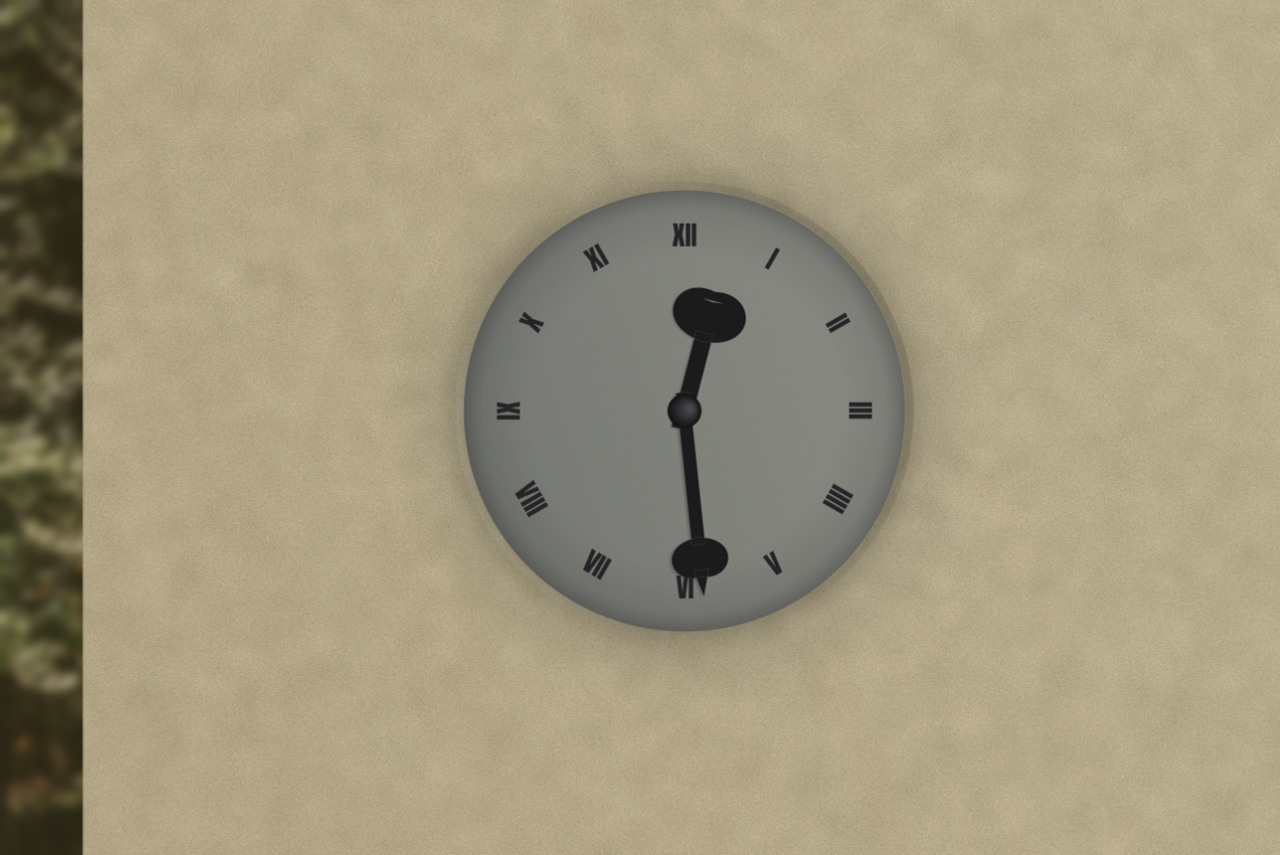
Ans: {"hour": 12, "minute": 29}
